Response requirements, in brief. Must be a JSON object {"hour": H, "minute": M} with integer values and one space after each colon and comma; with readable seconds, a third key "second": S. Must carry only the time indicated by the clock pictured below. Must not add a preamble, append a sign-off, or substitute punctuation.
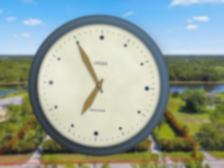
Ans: {"hour": 6, "minute": 55}
